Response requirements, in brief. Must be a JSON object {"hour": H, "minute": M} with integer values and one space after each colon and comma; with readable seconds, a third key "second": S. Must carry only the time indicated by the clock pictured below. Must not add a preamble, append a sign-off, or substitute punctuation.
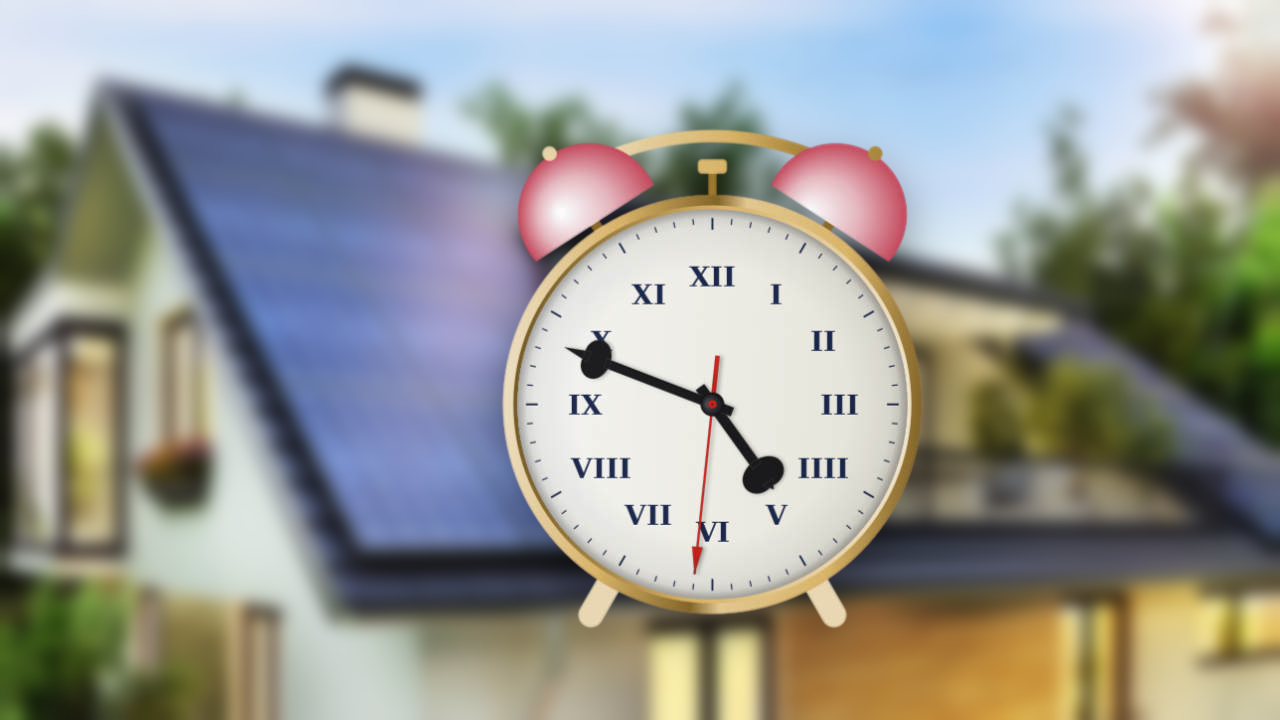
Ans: {"hour": 4, "minute": 48, "second": 31}
